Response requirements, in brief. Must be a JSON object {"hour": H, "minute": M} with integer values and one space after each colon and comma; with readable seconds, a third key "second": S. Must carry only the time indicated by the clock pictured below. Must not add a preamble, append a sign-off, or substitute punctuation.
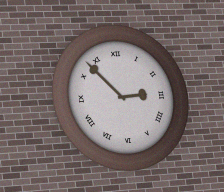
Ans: {"hour": 2, "minute": 53}
